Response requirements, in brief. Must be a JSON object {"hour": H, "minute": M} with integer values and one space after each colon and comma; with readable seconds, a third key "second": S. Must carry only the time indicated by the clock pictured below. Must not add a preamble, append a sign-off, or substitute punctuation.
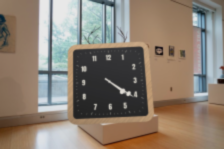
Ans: {"hour": 4, "minute": 21}
